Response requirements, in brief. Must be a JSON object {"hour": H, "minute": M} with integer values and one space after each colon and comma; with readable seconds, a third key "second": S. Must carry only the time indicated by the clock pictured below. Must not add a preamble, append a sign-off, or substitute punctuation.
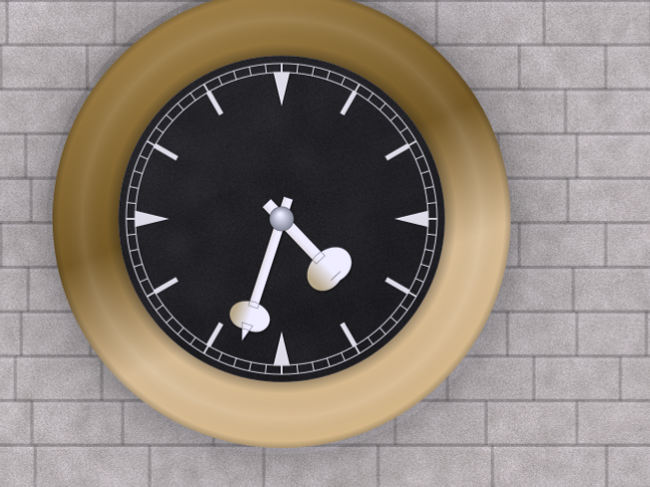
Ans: {"hour": 4, "minute": 33}
